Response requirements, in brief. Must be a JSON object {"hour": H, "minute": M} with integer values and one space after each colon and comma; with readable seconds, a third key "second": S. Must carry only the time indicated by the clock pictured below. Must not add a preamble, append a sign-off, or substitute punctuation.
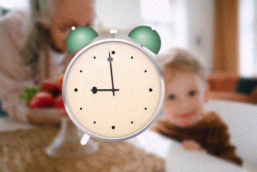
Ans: {"hour": 8, "minute": 59}
